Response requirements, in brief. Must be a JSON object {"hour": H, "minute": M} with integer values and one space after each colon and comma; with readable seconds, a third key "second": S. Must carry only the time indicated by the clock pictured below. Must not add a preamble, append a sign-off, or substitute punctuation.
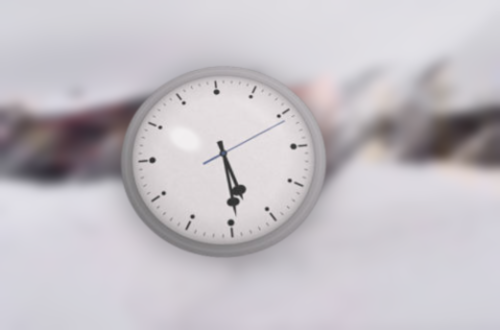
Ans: {"hour": 5, "minute": 29, "second": 11}
